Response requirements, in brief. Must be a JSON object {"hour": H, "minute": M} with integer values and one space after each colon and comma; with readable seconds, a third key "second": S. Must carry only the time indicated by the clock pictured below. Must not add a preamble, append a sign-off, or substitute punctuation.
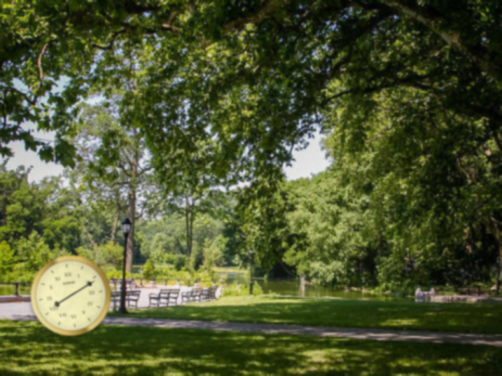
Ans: {"hour": 8, "minute": 11}
